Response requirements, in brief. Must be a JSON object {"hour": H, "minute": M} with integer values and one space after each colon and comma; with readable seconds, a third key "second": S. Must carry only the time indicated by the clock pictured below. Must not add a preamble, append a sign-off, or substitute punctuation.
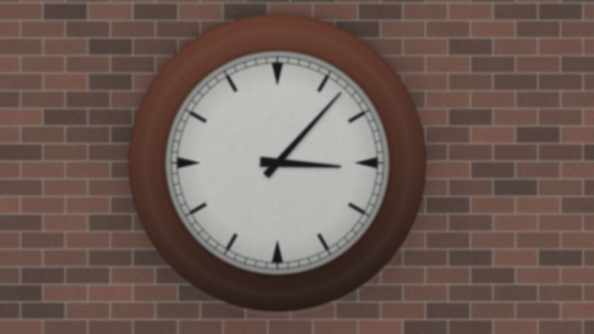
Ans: {"hour": 3, "minute": 7}
